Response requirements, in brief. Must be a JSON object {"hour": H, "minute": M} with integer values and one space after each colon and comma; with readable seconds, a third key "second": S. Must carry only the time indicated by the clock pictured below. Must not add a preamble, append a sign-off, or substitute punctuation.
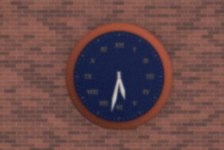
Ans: {"hour": 5, "minute": 32}
